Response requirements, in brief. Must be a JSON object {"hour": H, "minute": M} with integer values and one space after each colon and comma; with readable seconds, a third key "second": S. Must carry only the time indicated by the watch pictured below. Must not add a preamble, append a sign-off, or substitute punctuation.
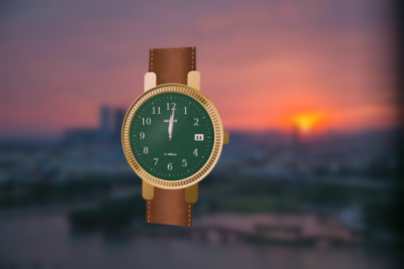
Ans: {"hour": 12, "minute": 1}
